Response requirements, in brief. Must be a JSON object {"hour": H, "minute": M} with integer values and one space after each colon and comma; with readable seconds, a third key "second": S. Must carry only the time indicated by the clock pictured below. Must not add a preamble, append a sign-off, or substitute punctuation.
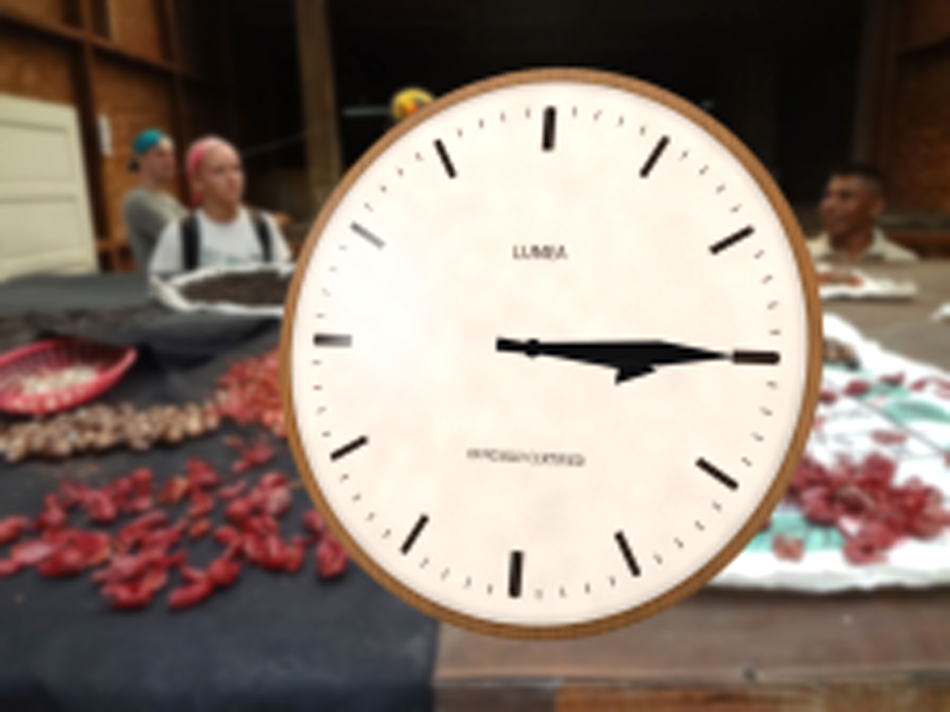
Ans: {"hour": 3, "minute": 15}
